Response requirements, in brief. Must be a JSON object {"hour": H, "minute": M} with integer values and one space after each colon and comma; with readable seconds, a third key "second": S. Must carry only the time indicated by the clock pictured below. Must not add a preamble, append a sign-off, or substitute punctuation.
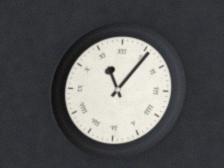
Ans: {"hour": 11, "minute": 6}
